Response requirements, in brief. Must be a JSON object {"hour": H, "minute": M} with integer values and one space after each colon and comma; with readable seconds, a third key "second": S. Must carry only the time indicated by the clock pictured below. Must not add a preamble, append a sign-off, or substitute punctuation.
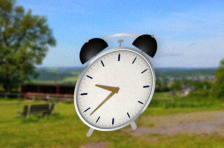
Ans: {"hour": 9, "minute": 38}
